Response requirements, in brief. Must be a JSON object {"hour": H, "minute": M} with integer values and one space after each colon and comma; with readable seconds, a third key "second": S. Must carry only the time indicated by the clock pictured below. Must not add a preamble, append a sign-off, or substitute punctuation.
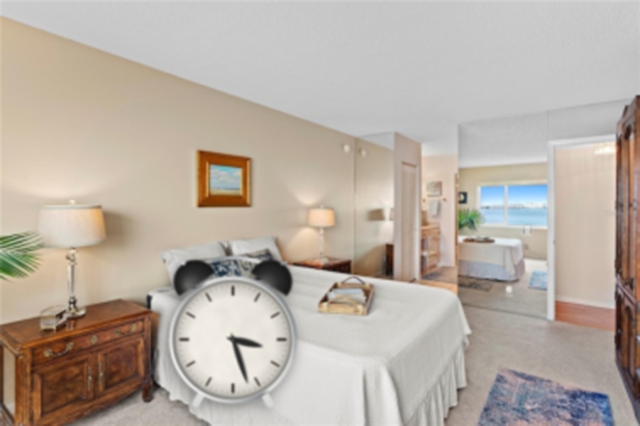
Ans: {"hour": 3, "minute": 27}
